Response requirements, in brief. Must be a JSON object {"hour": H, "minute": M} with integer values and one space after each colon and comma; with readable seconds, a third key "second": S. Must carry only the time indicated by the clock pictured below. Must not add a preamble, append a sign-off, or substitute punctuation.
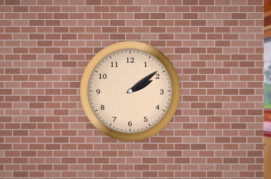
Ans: {"hour": 2, "minute": 9}
